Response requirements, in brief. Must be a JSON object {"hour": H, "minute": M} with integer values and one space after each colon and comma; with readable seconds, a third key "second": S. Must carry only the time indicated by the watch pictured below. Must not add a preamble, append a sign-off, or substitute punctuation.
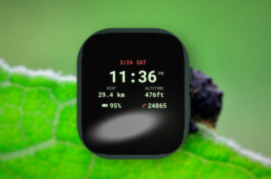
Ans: {"hour": 11, "minute": 36}
